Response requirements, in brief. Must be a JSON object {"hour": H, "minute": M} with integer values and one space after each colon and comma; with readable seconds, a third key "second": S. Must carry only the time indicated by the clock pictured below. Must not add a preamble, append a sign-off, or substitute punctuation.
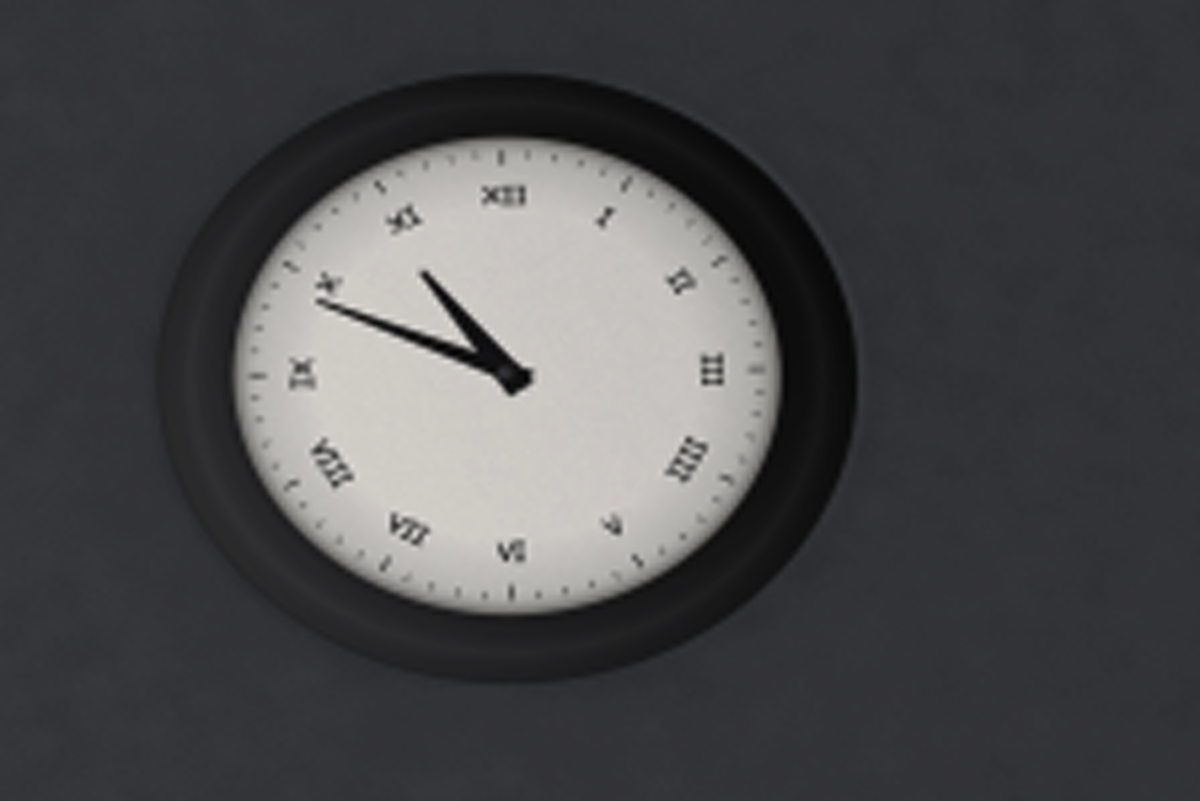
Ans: {"hour": 10, "minute": 49}
